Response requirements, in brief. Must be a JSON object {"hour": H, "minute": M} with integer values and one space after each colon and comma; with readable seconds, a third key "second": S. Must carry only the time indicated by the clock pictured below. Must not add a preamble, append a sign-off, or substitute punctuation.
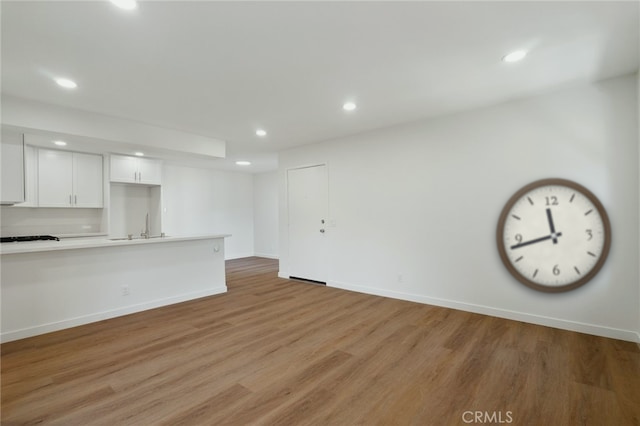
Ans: {"hour": 11, "minute": 43}
